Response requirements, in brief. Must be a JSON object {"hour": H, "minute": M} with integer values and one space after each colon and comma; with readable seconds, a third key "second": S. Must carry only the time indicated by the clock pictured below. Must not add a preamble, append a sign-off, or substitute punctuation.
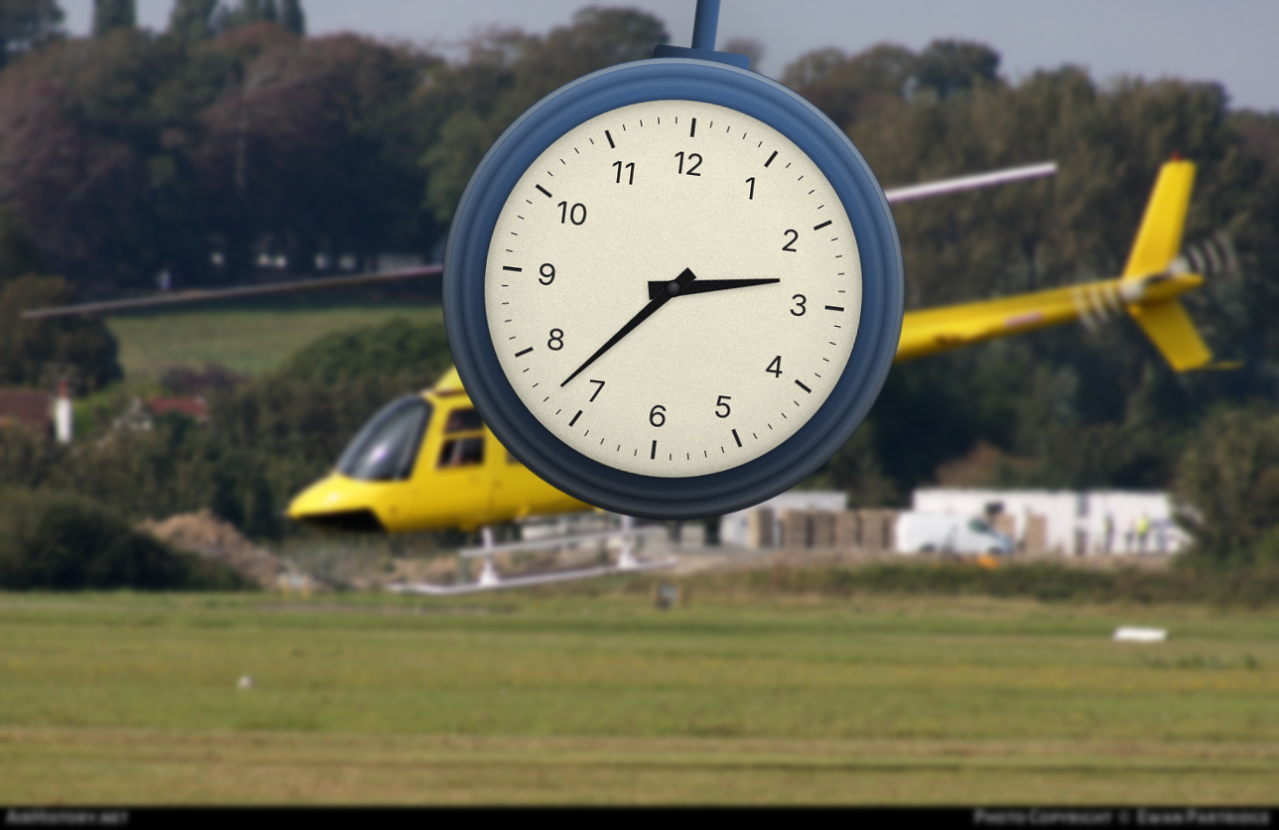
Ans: {"hour": 2, "minute": 37}
